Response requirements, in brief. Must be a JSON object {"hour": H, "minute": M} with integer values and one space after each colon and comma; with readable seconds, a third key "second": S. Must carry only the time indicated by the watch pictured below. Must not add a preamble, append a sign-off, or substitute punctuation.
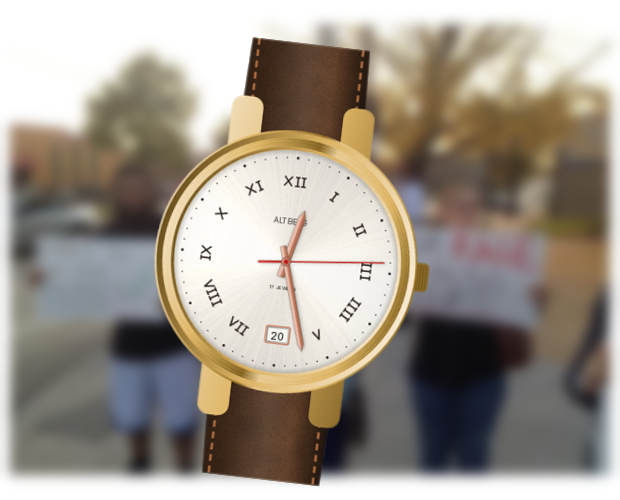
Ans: {"hour": 12, "minute": 27, "second": 14}
